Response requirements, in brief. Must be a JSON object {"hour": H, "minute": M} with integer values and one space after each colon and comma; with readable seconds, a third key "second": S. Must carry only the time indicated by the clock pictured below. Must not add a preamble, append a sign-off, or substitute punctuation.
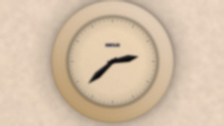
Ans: {"hour": 2, "minute": 38}
